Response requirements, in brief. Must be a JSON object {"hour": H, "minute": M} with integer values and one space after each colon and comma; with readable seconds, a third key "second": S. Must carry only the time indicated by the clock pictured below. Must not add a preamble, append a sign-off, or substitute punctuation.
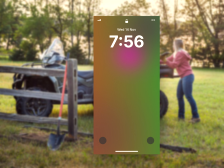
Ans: {"hour": 7, "minute": 56}
